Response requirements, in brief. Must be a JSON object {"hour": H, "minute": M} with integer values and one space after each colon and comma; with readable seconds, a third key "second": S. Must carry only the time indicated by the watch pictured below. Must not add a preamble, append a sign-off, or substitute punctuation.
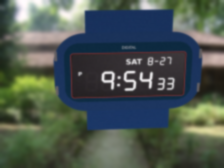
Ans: {"hour": 9, "minute": 54, "second": 33}
